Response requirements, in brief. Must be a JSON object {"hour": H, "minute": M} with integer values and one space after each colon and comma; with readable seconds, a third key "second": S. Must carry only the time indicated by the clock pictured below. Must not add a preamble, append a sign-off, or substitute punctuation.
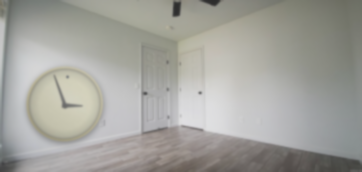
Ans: {"hour": 2, "minute": 56}
